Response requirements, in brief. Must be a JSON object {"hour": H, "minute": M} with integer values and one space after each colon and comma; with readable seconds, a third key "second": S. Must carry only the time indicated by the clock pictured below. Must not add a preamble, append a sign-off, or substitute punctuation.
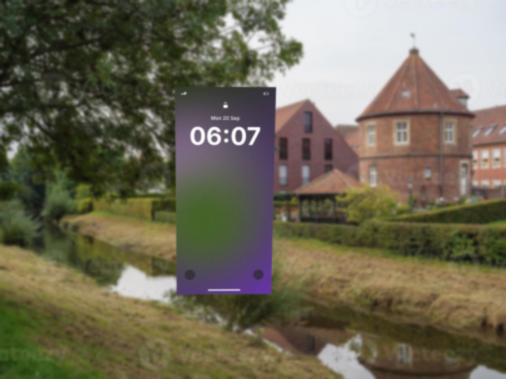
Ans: {"hour": 6, "minute": 7}
